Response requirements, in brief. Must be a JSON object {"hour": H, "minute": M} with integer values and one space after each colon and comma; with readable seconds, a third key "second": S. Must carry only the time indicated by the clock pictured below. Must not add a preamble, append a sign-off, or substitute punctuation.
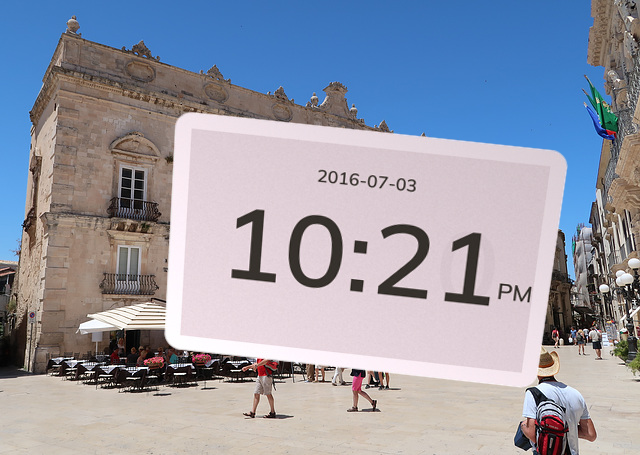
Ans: {"hour": 10, "minute": 21}
